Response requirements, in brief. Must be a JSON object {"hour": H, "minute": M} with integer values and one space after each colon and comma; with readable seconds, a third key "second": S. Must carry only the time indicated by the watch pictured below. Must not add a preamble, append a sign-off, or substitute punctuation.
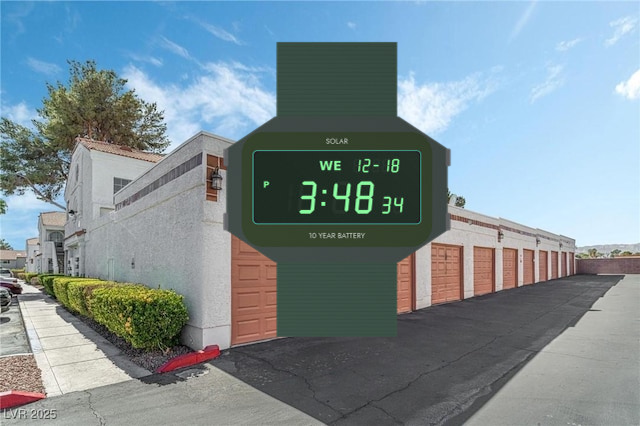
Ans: {"hour": 3, "minute": 48, "second": 34}
